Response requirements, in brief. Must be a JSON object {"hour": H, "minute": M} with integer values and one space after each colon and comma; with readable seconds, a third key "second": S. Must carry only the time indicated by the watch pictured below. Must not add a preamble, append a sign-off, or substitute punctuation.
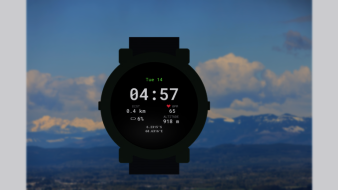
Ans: {"hour": 4, "minute": 57}
